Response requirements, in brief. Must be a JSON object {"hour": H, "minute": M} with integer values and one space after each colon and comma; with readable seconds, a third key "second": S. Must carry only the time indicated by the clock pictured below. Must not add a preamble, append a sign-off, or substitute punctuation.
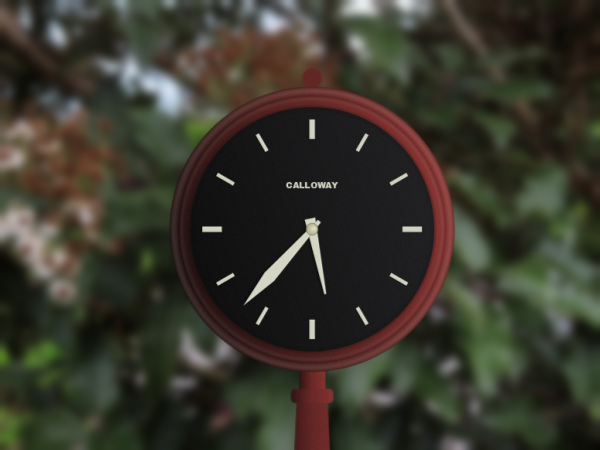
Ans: {"hour": 5, "minute": 37}
